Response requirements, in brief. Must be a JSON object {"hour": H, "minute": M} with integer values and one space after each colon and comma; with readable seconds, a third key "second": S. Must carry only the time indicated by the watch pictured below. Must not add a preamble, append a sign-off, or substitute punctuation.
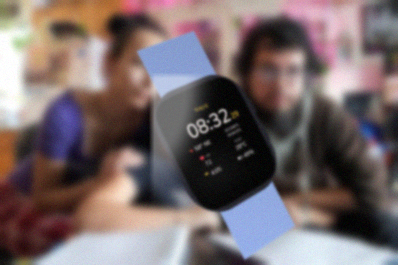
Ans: {"hour": 8, "minute": 32}
